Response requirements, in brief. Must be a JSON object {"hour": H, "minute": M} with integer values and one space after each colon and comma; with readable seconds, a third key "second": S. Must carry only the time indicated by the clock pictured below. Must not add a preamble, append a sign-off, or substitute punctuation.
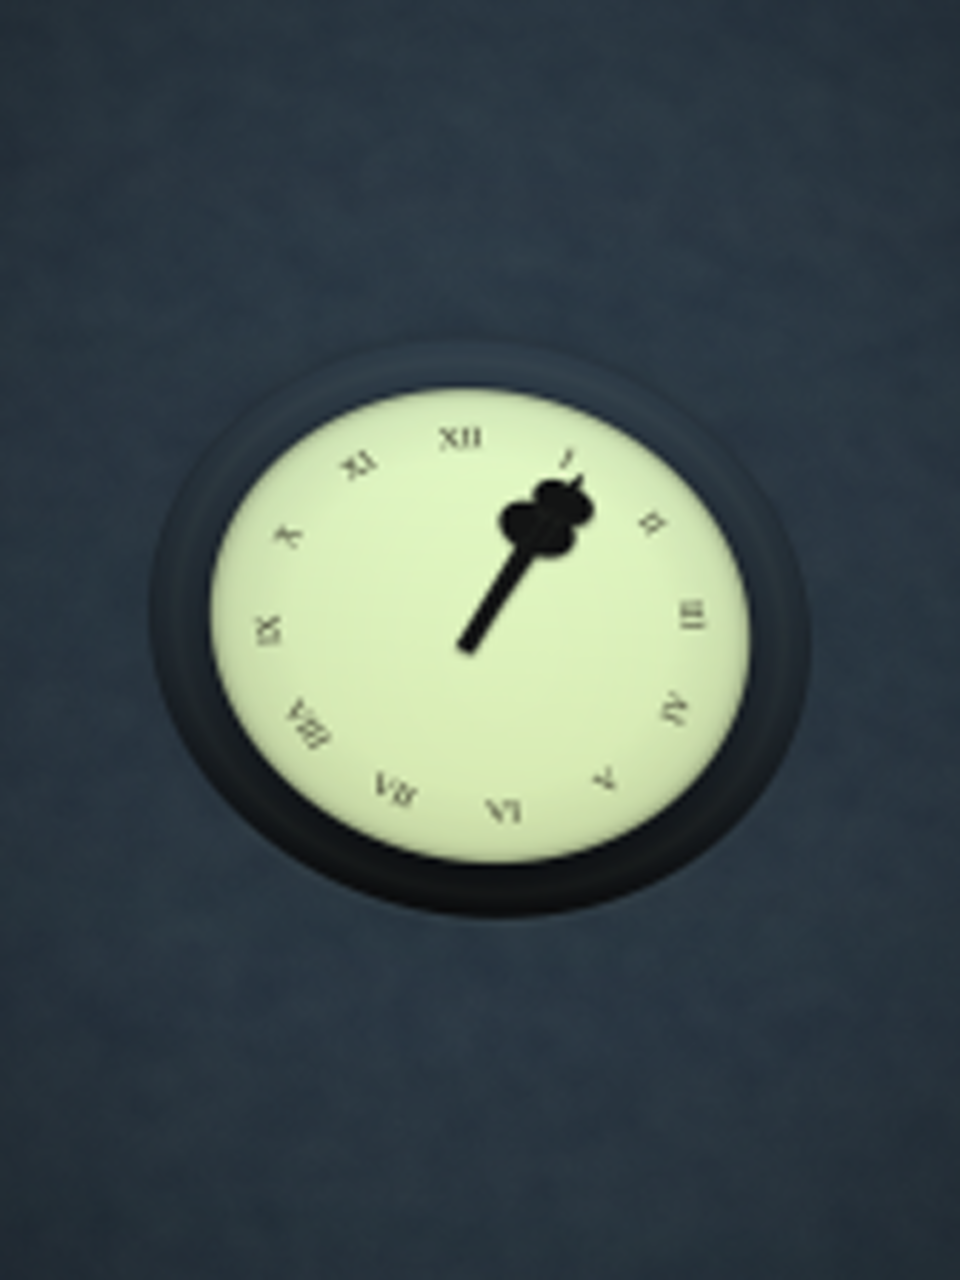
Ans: {"hour": 1, "minute": 6}
